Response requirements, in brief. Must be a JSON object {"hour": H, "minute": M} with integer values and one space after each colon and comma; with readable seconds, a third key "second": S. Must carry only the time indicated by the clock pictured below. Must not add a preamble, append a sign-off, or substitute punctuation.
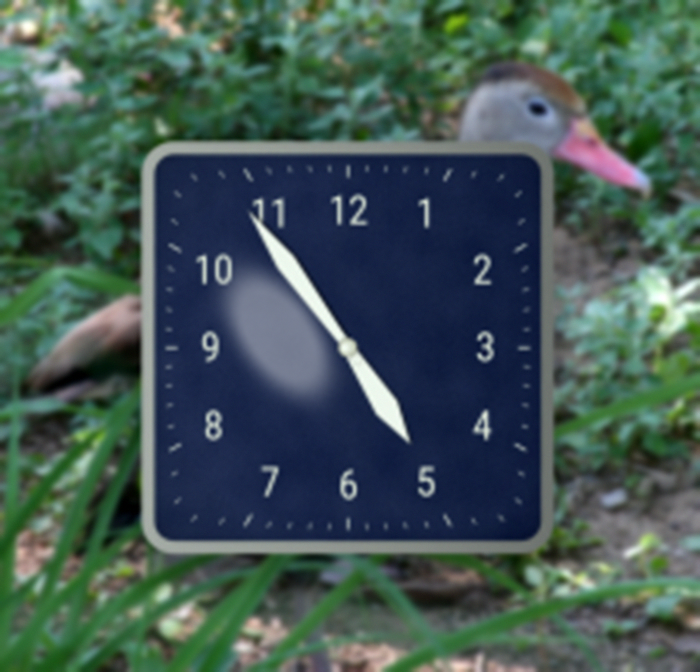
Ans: {"hour": 4, "minute": 54}
